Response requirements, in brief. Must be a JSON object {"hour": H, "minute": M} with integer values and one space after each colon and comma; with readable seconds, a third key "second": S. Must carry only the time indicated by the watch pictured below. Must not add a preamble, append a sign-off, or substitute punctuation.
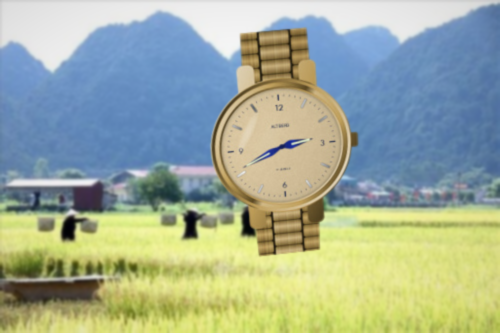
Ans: {"hour": 2, "minute": 41}
